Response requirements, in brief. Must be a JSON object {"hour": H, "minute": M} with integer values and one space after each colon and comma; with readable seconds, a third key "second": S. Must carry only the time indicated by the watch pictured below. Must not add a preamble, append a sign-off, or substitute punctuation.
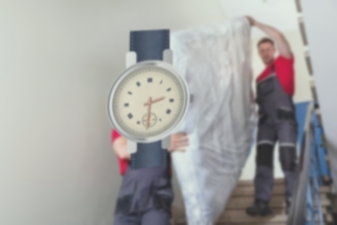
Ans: {"hour": 2, "minute": 31}
